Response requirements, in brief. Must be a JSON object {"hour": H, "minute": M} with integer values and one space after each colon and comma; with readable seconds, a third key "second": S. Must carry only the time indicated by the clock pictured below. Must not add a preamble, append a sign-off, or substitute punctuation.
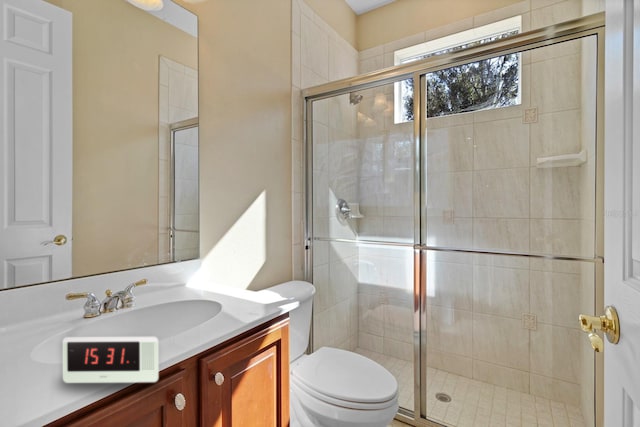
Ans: {"hour": 15, "minute": 31}
